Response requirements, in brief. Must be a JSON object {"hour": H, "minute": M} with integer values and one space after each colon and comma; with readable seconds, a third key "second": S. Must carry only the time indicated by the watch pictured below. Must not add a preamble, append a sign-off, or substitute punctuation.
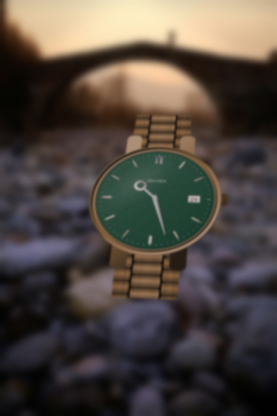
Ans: {"hour": 10, "minute": 27}
